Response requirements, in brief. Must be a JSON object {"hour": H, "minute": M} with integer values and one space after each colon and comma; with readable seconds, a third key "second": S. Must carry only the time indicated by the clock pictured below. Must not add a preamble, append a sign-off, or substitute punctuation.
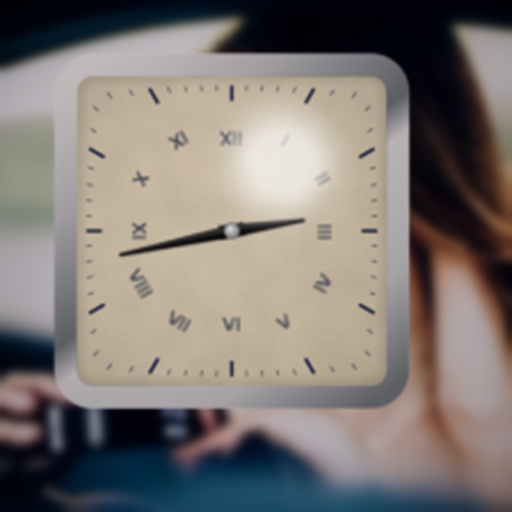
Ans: {"hour": 2, "minute": 43}
